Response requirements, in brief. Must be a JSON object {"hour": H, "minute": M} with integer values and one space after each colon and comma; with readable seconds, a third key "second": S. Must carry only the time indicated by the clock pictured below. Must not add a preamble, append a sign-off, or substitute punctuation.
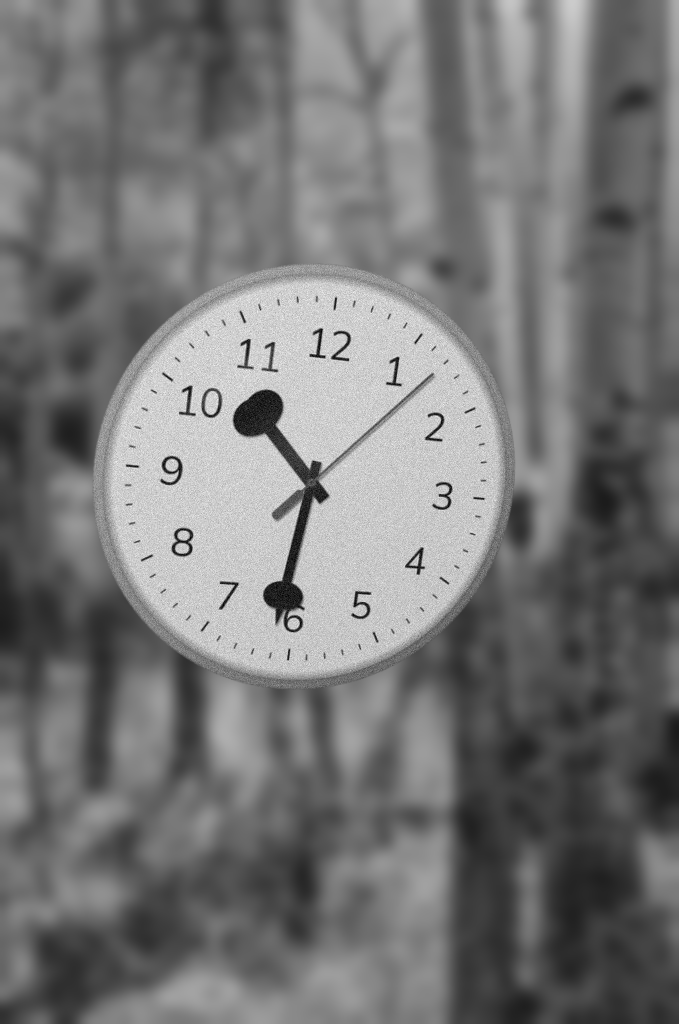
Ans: {"hour": 10, "minute": 31, "second": 7}
